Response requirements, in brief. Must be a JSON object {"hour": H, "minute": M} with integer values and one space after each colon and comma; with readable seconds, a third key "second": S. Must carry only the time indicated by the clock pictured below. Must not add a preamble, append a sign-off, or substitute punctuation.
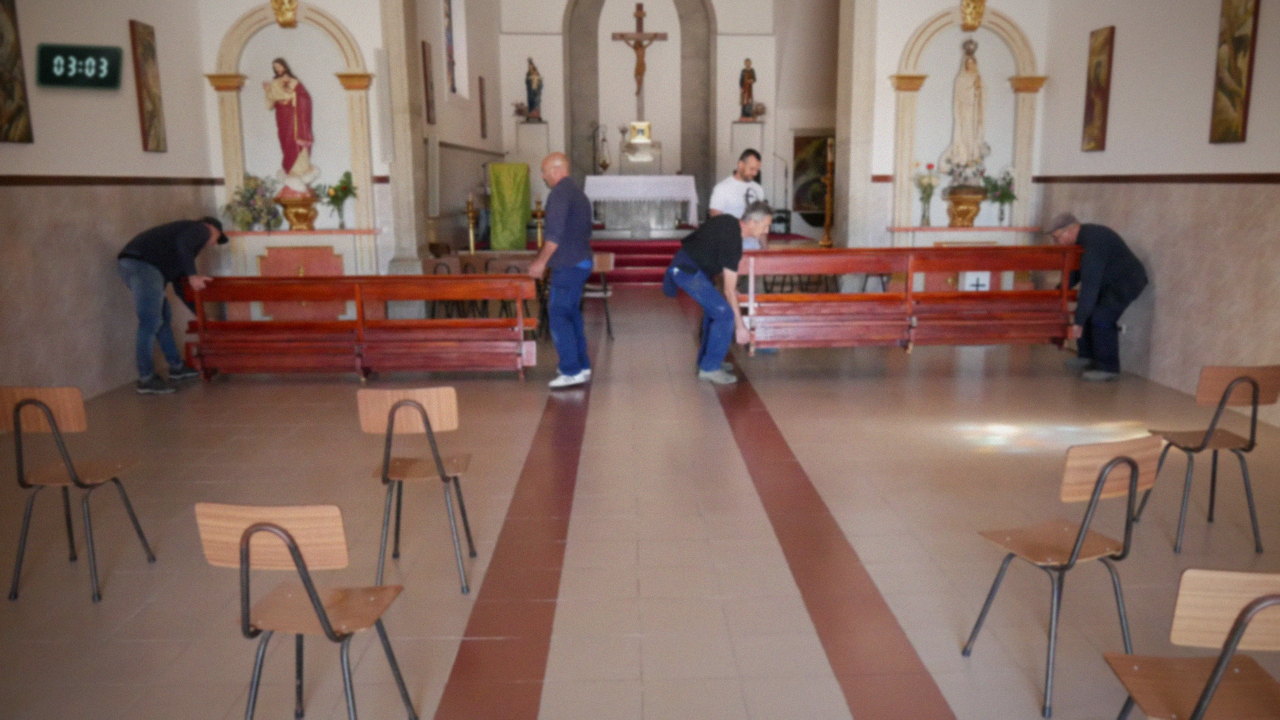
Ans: {"hour": 3, "minute": 3}
